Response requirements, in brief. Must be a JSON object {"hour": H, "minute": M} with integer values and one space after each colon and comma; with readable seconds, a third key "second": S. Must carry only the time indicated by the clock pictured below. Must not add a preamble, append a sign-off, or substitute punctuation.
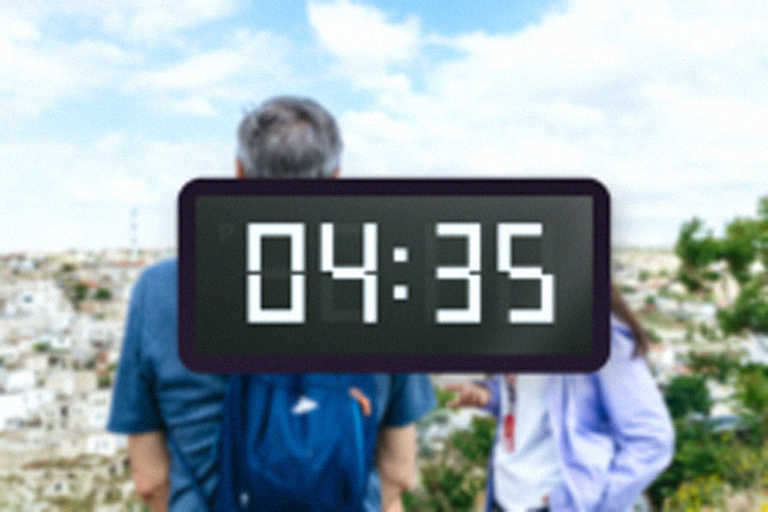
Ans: {"hour": 4, "minute": 35}
